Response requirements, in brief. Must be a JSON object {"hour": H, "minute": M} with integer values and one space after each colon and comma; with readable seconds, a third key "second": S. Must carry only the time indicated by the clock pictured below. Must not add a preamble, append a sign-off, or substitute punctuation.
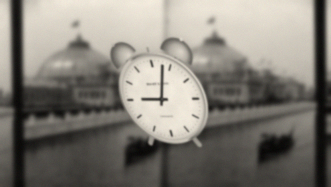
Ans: {"hour": 9, "minute": 3}
